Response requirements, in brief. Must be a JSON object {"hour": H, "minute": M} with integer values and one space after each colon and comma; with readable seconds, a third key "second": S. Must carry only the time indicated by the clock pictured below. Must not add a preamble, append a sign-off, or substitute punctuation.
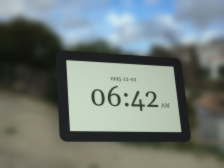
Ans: {"hour": 6, "minute": 42}
